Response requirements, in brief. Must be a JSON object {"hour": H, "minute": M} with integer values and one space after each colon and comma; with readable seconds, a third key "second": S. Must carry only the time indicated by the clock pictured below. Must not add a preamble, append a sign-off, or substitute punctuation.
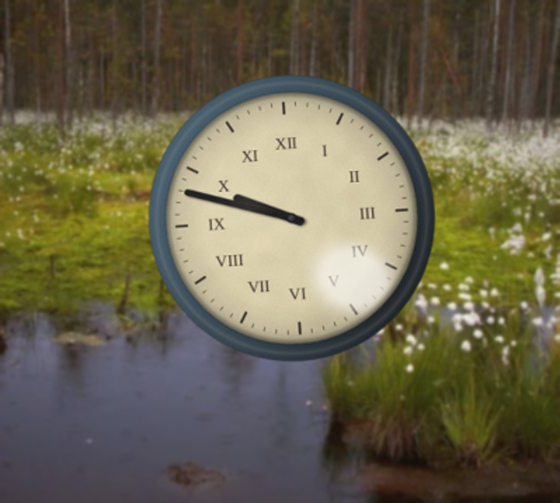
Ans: {"hour": 9, "minute": 48}
